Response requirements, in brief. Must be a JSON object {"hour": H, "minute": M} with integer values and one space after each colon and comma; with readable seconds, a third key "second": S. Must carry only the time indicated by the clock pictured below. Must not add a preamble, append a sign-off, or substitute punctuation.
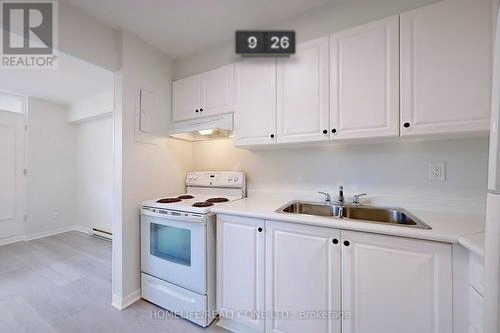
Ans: {"hour": 9, "minute": 26}
